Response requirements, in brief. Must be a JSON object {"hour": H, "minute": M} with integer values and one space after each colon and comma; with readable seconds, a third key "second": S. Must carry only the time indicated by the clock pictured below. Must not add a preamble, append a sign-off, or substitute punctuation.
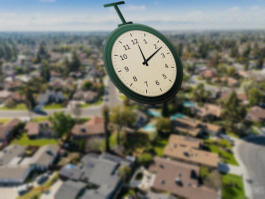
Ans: {"hour": 12, "minute": 12}
